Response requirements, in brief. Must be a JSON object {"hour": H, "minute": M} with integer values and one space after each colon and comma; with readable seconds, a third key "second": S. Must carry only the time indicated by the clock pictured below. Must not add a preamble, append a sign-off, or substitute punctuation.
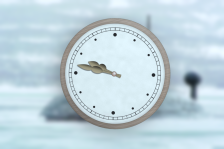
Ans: {"hour": 9, "minute": 47}
